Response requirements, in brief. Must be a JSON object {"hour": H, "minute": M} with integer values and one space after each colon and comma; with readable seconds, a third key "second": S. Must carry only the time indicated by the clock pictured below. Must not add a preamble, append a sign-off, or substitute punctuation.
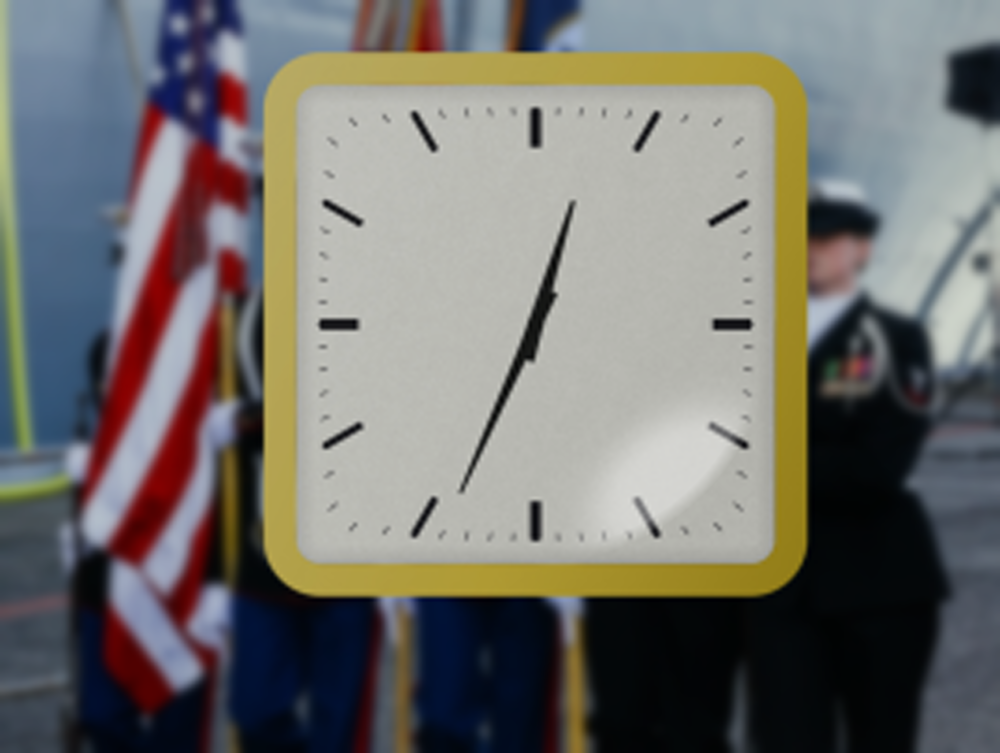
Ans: {"hour": 12, "minute": 34}
